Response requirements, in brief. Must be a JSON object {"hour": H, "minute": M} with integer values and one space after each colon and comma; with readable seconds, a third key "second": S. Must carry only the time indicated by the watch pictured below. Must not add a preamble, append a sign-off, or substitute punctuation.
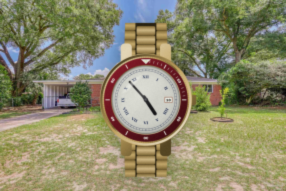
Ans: {"hour": 4, "minute": 53}
